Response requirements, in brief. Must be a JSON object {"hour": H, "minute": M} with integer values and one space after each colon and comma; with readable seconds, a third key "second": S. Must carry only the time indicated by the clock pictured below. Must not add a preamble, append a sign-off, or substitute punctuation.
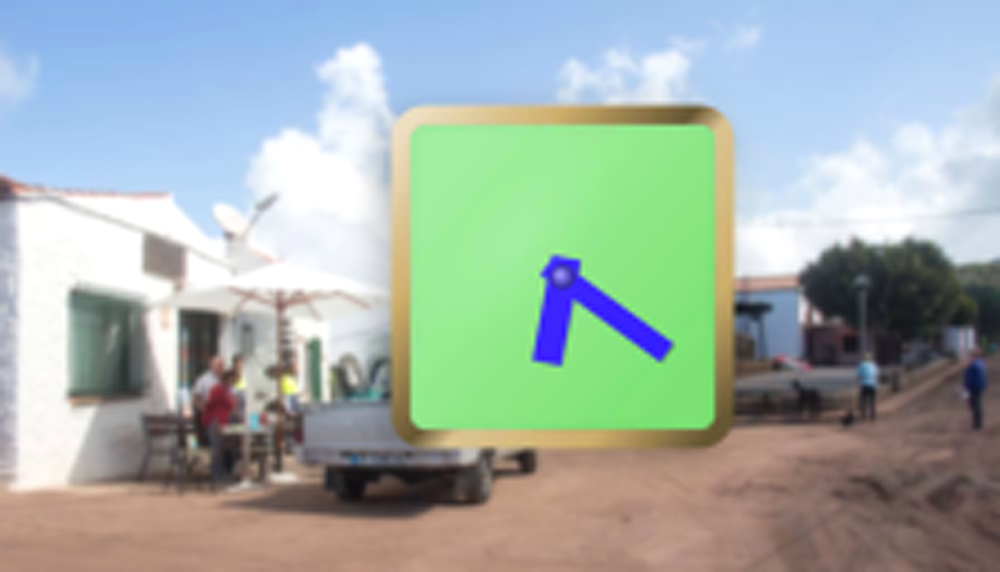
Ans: {"hour": 6, "minute": 21}
